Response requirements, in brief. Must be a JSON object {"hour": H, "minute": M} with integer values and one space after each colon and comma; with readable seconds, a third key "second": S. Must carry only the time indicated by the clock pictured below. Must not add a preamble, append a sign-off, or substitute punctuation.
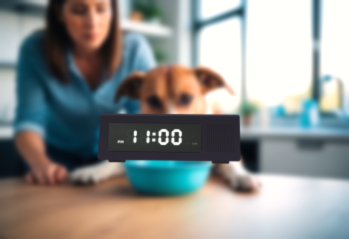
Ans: {"hour": 11, "minute": 0}
